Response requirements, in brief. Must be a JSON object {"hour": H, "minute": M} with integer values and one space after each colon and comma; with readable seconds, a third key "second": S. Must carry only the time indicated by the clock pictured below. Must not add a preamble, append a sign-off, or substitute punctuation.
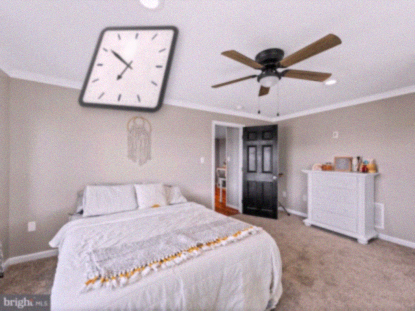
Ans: {"hour": 6, "minute": 51}
